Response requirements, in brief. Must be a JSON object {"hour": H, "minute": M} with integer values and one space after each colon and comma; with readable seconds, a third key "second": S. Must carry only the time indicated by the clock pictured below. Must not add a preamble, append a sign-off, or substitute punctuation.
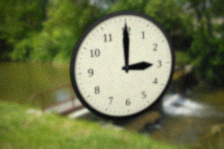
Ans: {"hour": 3, "minute": 0}
